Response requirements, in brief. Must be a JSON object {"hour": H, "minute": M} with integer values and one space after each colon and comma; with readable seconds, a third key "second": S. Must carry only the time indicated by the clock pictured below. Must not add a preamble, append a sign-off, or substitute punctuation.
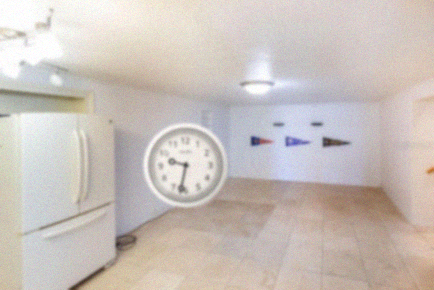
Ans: {"hour": 9, "minute": 32}
